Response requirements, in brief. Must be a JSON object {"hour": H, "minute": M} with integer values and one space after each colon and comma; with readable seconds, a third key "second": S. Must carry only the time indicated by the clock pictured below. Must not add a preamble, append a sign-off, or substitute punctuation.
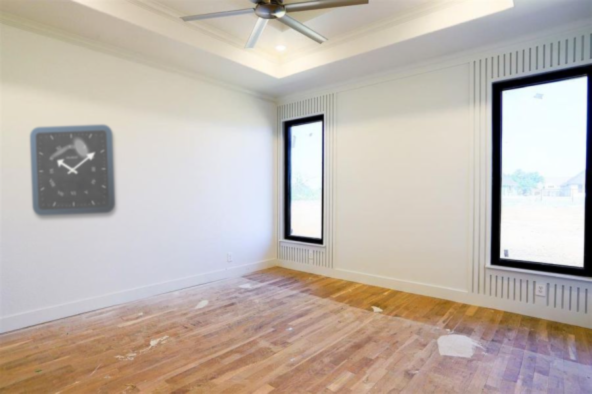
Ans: {"hour": 10, "minute": 9}
